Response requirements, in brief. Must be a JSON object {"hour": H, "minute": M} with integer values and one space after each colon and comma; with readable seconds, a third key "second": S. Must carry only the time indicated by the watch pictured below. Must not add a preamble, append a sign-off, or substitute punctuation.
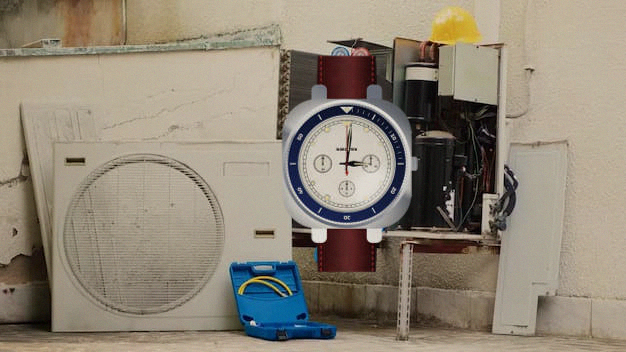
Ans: {"hour": 3, "minute": 1}
